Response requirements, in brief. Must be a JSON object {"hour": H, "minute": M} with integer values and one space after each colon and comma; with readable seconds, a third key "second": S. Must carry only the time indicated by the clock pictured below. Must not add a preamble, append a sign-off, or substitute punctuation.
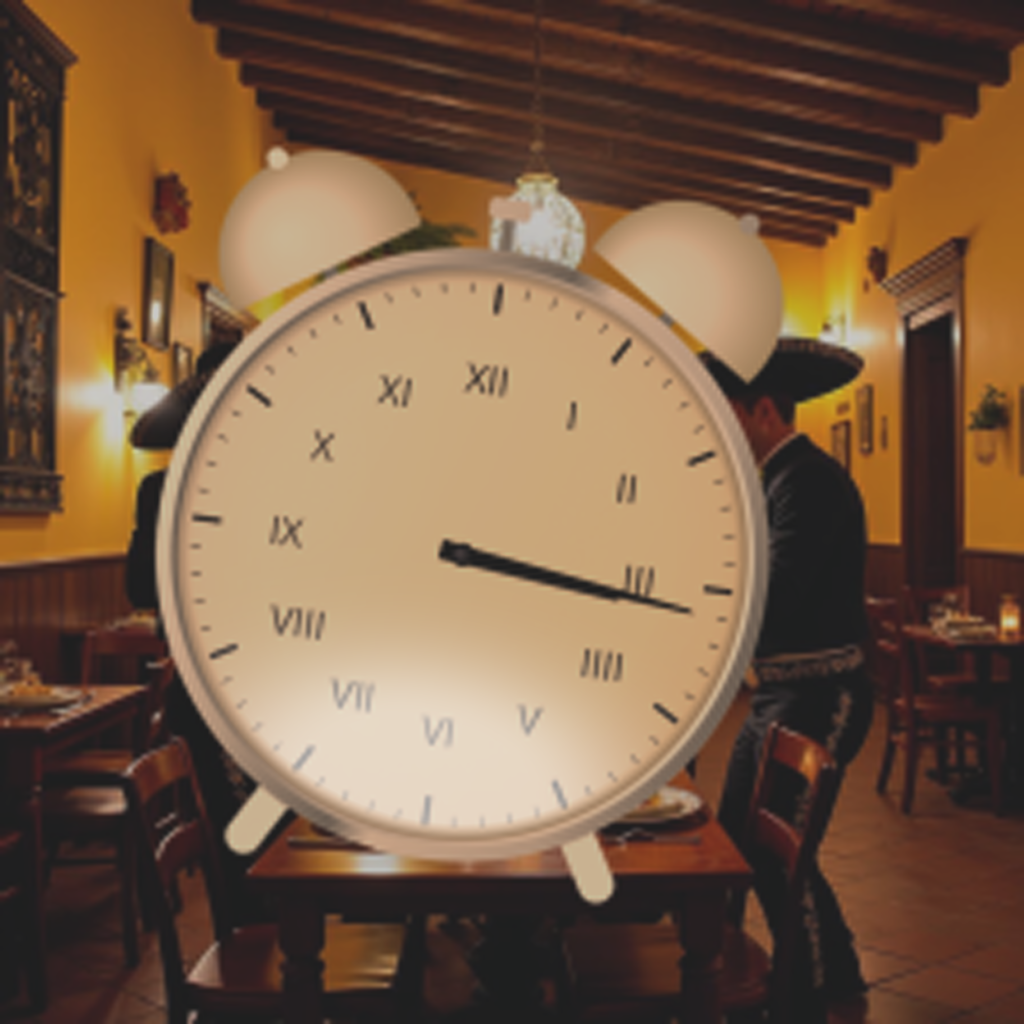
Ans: {"hour": 3, "minute": 16}
